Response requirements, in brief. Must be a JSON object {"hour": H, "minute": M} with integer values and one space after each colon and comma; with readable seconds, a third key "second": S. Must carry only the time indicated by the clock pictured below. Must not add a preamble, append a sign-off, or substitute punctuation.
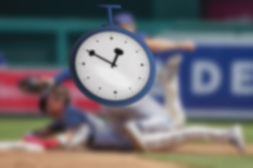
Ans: {"hour": 12, "minute": 50}
